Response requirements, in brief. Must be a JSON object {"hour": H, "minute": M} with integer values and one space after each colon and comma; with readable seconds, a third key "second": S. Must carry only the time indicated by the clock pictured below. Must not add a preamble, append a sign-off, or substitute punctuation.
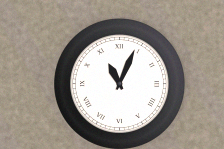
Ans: {"hour": 11, "minute": 4}
